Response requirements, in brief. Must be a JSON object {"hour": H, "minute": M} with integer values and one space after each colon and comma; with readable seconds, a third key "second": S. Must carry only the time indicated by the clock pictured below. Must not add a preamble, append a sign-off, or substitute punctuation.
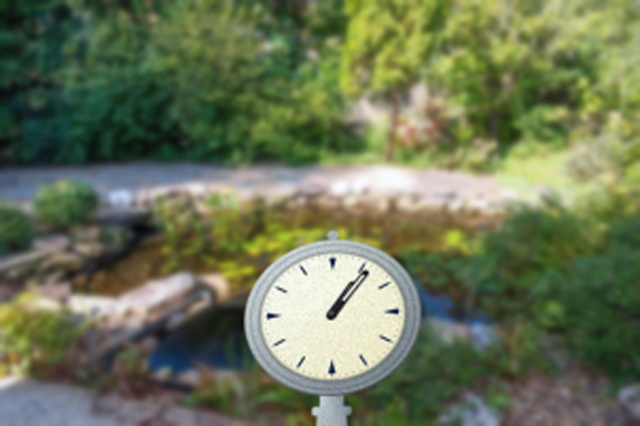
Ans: {"hour": 1, "minute": 6}
